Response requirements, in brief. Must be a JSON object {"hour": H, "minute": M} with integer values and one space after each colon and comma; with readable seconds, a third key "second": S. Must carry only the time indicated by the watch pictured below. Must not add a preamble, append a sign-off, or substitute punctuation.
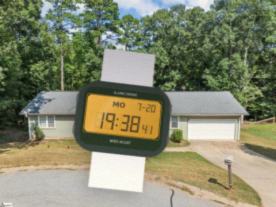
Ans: {"hour": 19, "minute": 38}
